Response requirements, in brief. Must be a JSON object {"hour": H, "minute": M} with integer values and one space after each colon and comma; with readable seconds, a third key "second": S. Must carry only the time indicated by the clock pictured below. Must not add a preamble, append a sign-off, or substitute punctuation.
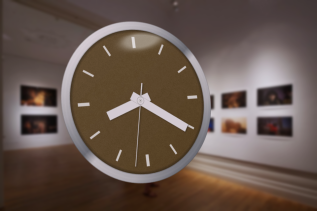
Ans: {"hour": 8, "minute": 20, "second": 32}
